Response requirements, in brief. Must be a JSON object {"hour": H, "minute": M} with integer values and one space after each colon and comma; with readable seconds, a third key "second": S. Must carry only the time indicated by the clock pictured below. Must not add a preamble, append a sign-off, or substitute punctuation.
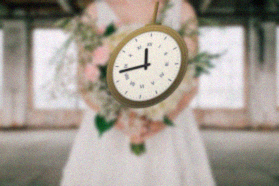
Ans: {"hour": 11, "minute": 43}
